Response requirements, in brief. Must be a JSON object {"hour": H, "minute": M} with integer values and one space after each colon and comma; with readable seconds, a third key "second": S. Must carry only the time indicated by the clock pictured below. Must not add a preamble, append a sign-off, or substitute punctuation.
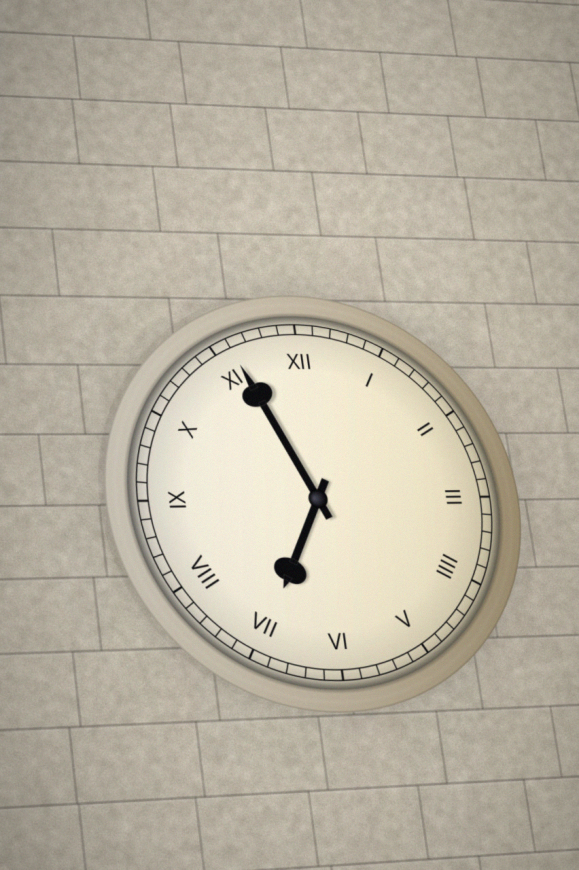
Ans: {"hour": 6, "minute": 56}
